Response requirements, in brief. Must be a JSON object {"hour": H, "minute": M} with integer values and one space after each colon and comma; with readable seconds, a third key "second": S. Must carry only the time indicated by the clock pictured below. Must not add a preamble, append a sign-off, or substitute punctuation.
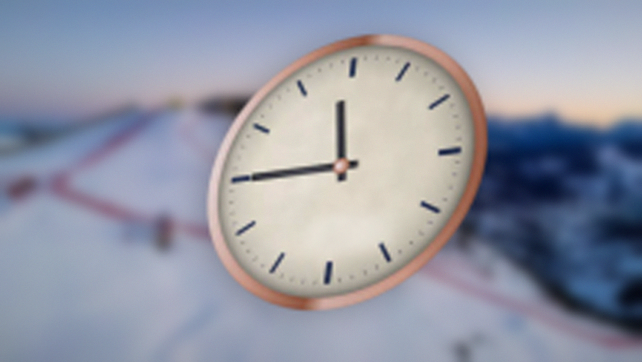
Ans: {"hour": 11, "minute": 45}
